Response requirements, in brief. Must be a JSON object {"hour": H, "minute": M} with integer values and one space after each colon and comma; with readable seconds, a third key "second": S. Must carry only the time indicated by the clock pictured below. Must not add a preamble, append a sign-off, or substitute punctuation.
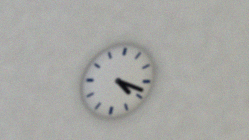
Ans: {"hour": 4, "minute": 18}
